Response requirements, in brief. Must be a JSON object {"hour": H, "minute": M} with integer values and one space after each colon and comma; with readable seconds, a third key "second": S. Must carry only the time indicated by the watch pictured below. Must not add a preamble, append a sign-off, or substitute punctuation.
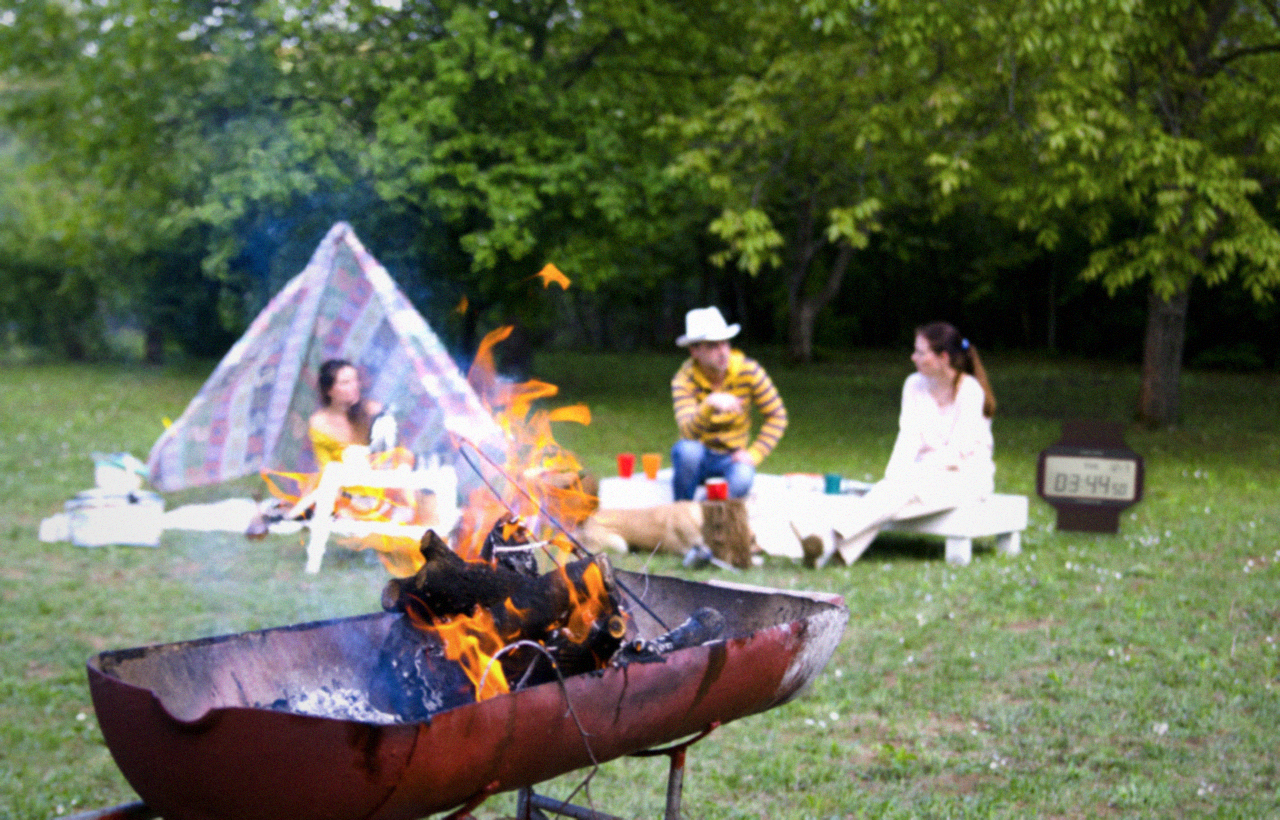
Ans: {"hour": 3, "minute": 44}
